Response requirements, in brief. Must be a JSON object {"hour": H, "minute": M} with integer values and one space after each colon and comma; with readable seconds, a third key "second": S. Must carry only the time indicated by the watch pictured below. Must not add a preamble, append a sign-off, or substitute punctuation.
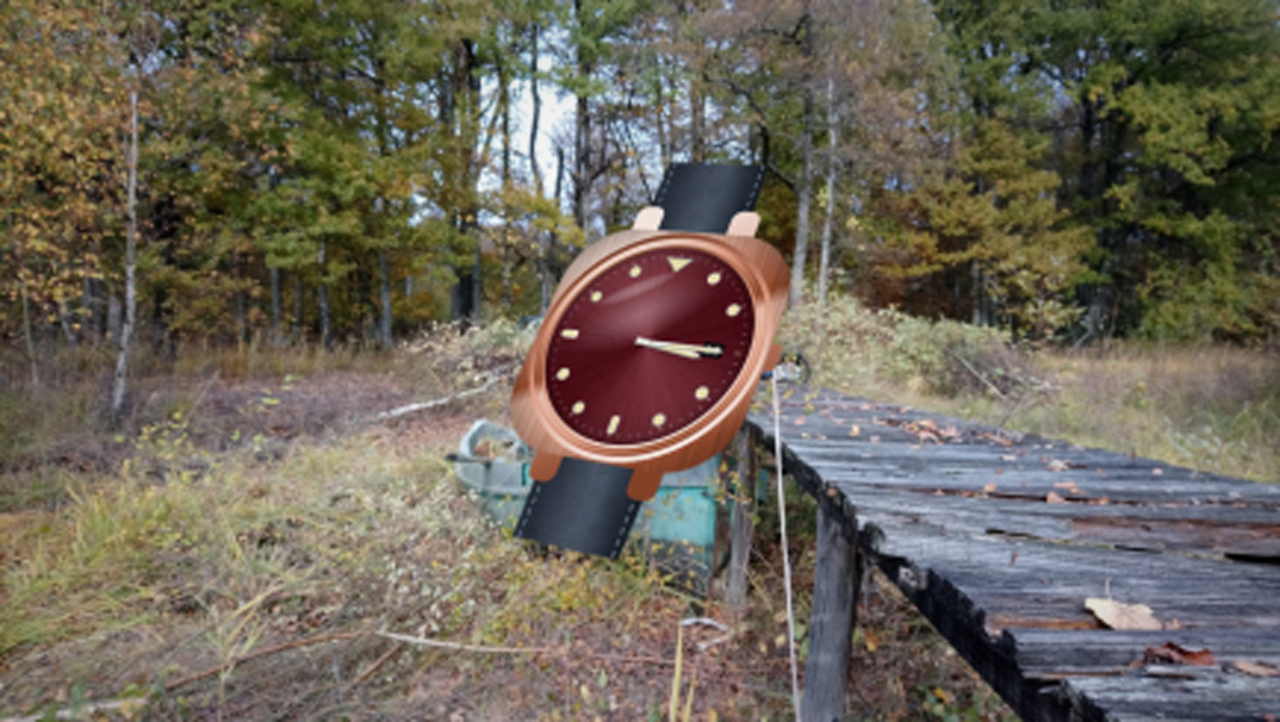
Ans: {"hour": 3, "minute": 15}
